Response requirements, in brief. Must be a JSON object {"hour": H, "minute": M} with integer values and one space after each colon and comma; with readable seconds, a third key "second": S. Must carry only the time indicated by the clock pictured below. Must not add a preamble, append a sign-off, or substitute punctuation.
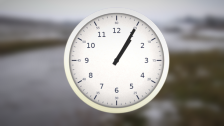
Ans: {"hour": 1, "minute": 5}
